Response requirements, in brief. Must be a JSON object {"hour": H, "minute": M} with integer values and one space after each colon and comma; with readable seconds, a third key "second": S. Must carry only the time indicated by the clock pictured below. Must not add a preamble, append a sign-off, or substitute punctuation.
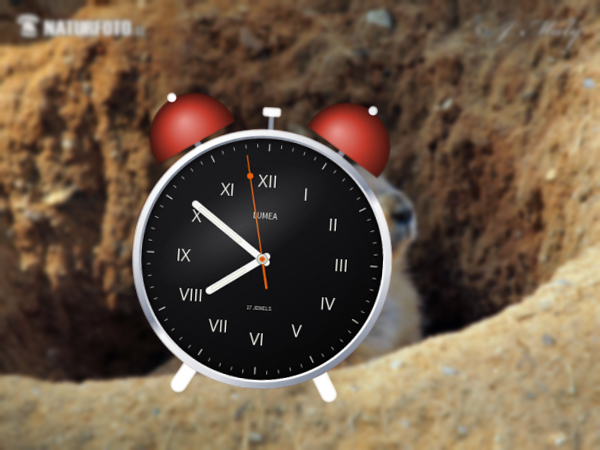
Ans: {"hour": 7, "minute": 50, "second": 58}
